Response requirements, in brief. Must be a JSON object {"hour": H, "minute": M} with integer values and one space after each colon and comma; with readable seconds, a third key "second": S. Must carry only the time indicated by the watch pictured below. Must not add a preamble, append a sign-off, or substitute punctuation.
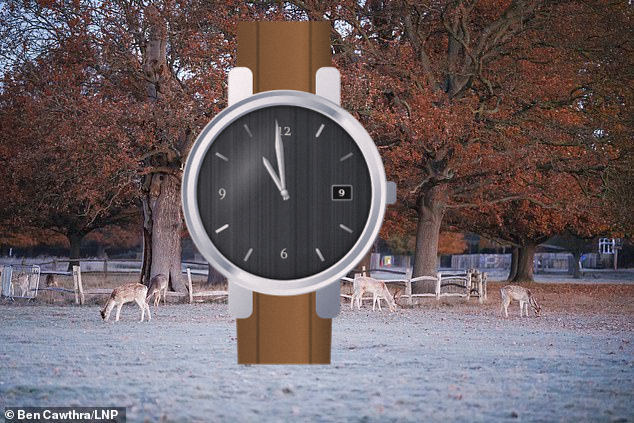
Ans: {"hour": 10, "minute": 59}
